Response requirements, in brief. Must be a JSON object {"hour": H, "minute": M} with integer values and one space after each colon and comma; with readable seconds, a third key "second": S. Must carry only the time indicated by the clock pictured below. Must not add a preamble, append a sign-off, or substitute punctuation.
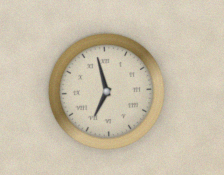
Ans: {"hour": 6, "minute": 58}
